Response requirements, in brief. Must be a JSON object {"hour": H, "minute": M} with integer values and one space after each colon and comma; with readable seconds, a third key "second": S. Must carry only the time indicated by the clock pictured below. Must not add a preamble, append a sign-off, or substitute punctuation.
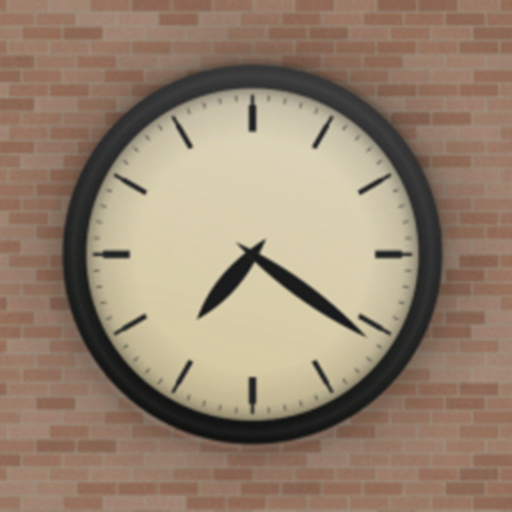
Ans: {"hour": 7, "minute": 21}
